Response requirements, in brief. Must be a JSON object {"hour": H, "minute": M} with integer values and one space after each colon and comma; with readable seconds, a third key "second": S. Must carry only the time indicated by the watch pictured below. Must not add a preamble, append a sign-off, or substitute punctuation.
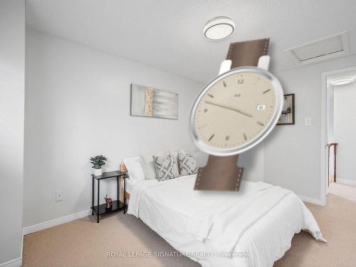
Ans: {"hour": 3, "minute": 48}
